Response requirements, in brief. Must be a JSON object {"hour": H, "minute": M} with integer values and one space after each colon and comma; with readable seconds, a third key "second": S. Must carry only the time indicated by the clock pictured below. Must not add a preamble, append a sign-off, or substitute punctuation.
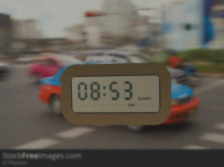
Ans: {"hour": 8, "minute": 53}
